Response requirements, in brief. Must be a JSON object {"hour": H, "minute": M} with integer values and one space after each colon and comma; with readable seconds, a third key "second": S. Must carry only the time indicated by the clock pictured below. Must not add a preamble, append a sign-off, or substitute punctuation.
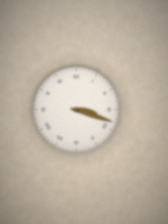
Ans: {"hour": 3, "minute": 18}
